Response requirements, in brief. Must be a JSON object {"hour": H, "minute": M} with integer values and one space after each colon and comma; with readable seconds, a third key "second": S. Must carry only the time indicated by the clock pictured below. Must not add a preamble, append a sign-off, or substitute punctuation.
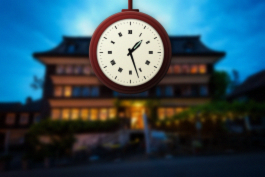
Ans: {"hour": 1, "minute": 27}
